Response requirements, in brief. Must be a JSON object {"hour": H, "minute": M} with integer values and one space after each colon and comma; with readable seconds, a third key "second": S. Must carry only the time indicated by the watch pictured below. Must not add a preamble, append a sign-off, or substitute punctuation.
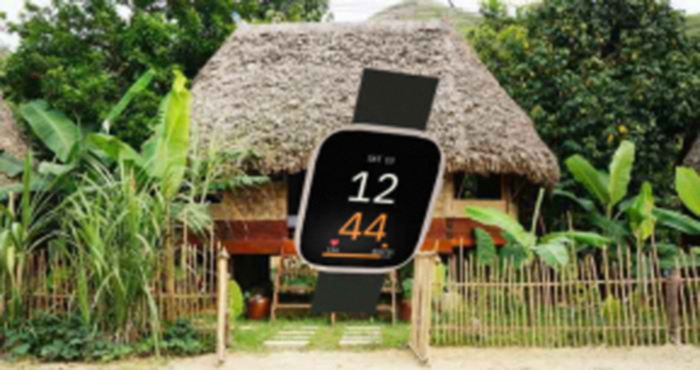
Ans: {"hour": 12, "minute": 44}
